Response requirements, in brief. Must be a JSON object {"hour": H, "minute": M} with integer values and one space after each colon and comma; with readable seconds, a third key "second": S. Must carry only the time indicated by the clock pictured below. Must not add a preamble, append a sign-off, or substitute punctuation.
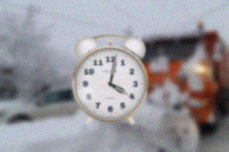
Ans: {"hour": 4, "minute": 2}
